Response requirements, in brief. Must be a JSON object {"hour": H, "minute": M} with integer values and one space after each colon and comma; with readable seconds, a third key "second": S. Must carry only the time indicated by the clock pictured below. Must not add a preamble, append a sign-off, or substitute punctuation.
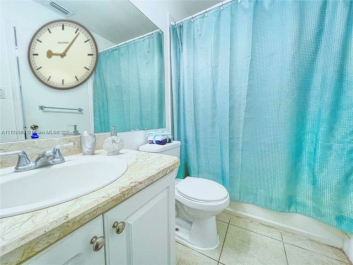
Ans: {"hour": 9, "minute": 6}
